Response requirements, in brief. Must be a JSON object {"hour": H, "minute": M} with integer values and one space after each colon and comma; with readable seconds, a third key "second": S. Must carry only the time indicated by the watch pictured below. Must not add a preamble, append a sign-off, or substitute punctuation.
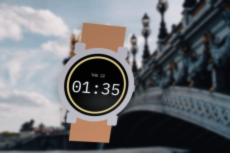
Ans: {"hour": 1, "minute": 35}
